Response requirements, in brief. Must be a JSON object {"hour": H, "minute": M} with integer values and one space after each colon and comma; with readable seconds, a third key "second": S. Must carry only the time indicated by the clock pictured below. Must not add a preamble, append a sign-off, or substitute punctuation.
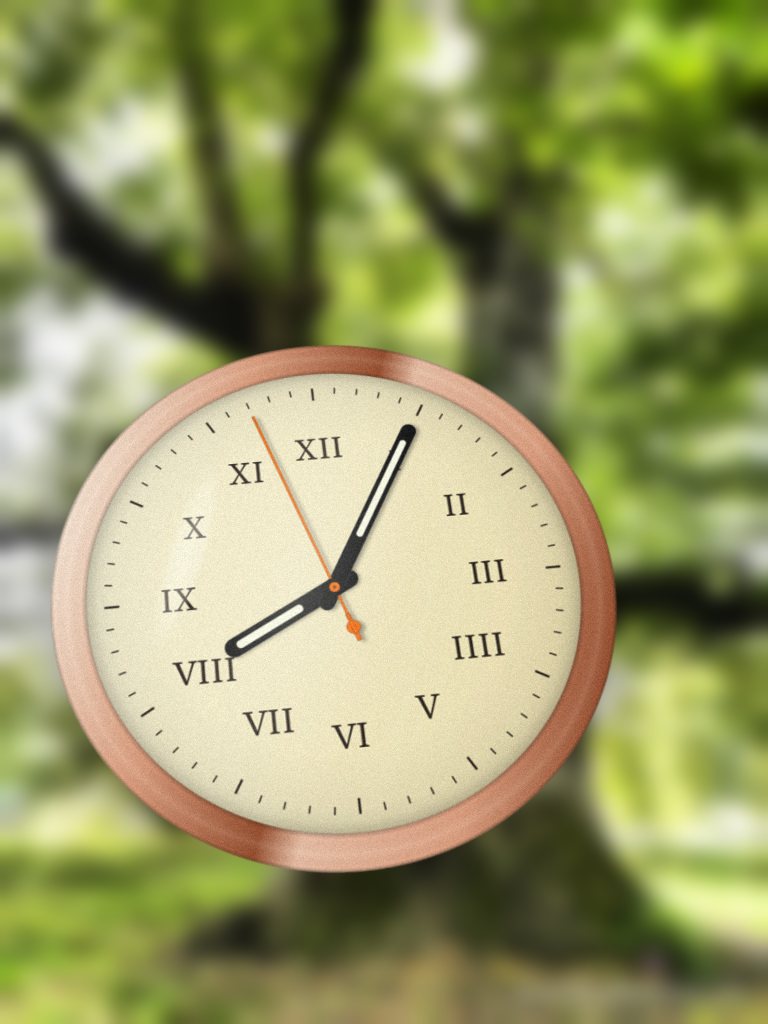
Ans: {"hour": 8, "minute": 4, "second": 57}
